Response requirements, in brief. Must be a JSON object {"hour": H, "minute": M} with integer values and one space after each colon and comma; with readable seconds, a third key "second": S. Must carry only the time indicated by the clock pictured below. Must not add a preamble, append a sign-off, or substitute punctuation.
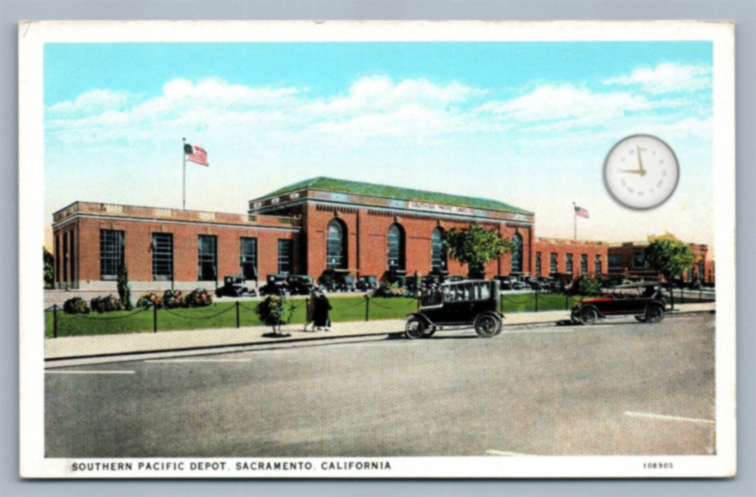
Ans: {"hour": 8, "minute": 58}
